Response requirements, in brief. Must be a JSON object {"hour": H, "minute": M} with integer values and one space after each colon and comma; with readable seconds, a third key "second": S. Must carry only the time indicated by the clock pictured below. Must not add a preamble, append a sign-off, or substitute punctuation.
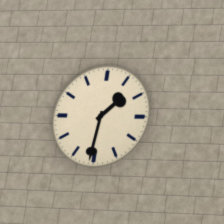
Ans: {"hour": 1, "minute": 31}
